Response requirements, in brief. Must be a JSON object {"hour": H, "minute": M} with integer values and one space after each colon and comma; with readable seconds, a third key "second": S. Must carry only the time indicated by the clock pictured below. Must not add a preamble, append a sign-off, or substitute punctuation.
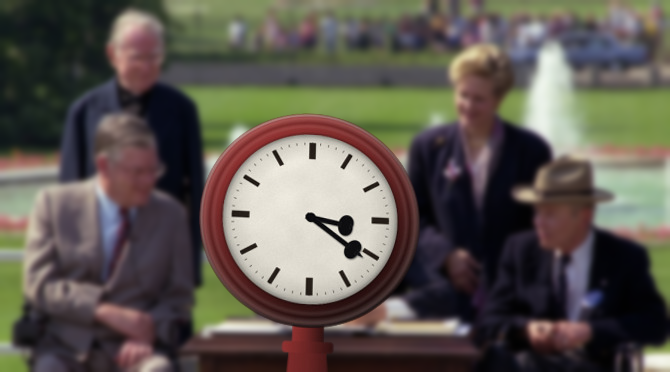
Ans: {"hour": 3, "minute": 21}
